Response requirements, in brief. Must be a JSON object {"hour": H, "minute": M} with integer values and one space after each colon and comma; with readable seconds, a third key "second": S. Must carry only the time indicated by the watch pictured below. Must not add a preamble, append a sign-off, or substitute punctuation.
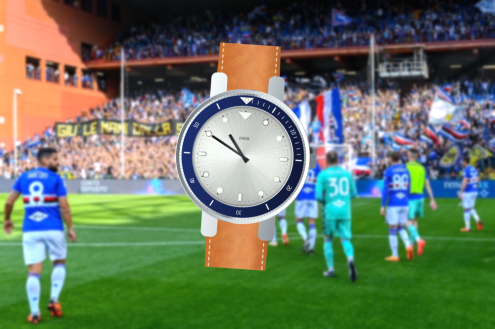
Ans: {"hour": 10, "minute": 50}
